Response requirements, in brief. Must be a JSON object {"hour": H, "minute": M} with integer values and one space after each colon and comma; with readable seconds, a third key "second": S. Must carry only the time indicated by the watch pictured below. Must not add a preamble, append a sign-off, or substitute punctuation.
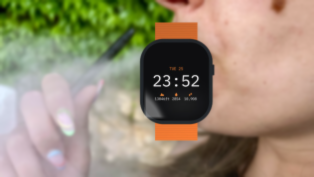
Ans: {"hour": 23, "minute": 52}
